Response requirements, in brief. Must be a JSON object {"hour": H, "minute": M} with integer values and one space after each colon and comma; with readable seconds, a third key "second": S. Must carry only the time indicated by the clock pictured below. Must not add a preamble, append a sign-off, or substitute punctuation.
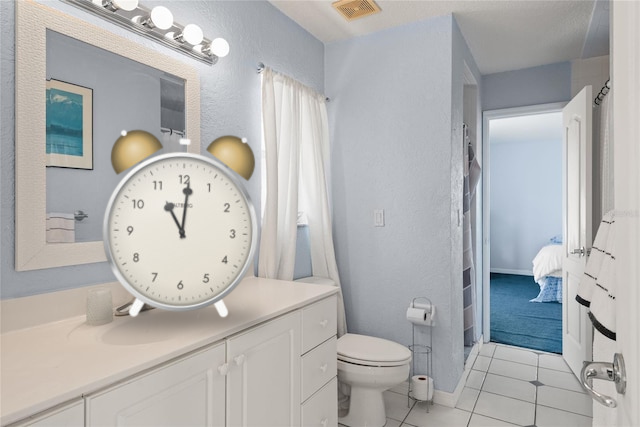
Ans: {"hour": 11, "minute": 1}
